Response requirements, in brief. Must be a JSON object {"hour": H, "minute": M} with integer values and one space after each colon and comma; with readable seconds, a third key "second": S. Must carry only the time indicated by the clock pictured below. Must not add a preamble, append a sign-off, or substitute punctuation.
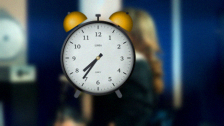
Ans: {"hour": 7, "minute": 36}
